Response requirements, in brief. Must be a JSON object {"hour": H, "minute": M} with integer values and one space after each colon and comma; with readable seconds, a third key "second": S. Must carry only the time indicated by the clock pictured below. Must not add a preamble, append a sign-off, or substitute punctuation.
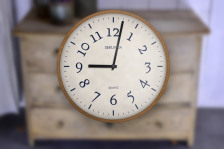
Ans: {"hour": 9, "minute": 2}
